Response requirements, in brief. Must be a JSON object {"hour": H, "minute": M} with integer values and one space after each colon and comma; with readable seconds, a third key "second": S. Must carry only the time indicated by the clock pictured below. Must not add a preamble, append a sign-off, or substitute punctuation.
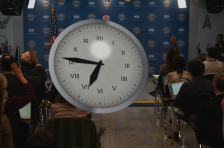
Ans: {"hour": 6, "minute": 46}
